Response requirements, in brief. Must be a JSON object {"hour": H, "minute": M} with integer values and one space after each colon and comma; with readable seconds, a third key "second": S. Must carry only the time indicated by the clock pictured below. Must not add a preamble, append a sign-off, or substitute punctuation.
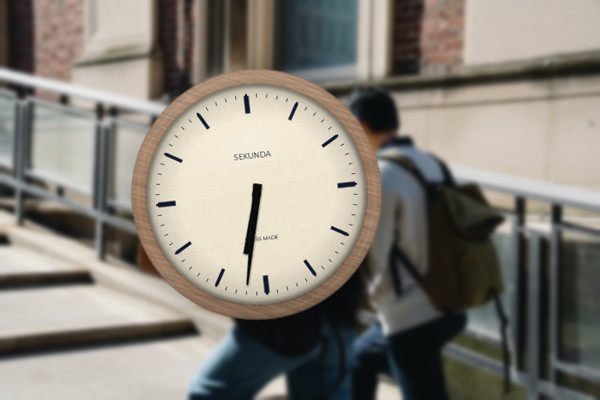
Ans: {"hour": 6, "minute": 32}
